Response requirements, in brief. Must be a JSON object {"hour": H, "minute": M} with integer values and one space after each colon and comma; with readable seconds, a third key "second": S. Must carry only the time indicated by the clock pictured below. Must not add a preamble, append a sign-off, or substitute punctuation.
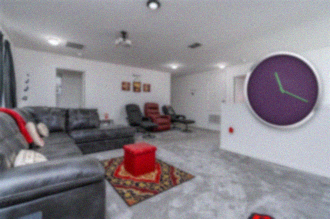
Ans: {"hour": 11, "minute": 19}
